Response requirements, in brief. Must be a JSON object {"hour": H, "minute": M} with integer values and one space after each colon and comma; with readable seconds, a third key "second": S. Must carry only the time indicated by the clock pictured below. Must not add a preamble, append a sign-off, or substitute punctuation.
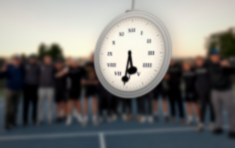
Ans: {"hour": 5, "minute": 31}
